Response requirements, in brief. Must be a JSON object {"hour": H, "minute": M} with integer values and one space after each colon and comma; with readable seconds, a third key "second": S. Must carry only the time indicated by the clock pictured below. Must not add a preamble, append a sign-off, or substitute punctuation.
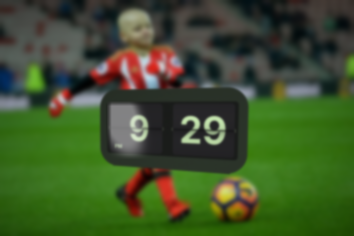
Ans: {"hour": 9, "minute": 29}
